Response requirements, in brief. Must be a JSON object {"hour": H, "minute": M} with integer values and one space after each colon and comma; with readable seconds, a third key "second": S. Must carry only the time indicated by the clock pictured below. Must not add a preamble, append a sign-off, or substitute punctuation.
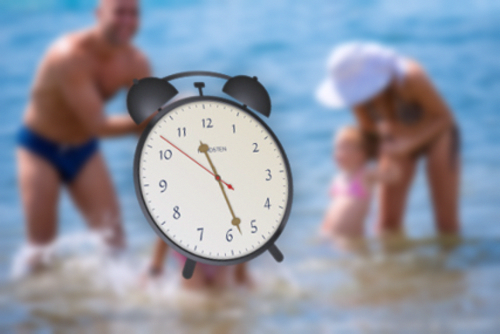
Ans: {"hour": 11, "minute": 27, "second": 52}
